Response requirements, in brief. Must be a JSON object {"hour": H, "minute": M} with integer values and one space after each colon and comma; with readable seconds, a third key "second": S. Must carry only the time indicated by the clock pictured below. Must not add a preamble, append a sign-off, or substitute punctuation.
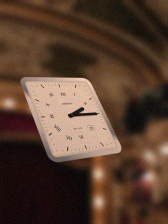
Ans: {"hour": 2, "minute": 15}
